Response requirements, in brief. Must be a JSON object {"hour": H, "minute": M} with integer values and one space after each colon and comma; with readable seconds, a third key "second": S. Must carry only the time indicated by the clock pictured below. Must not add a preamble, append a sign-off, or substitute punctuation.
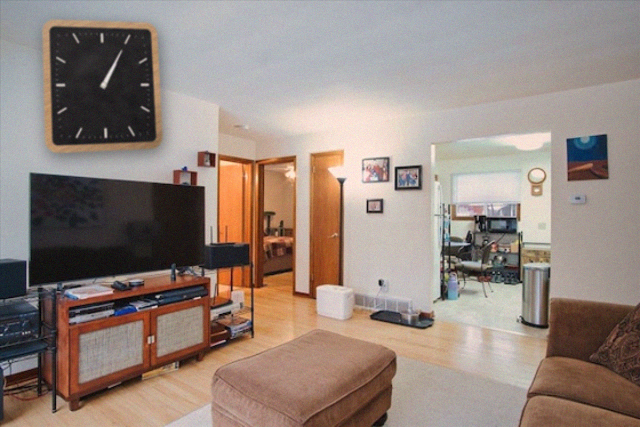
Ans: {"hour": 1, "minute": 5}
